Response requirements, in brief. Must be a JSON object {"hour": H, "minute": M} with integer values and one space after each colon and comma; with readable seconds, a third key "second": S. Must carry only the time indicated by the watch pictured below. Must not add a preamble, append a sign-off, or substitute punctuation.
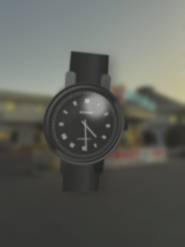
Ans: {"hour": 4, "minute": 29}
